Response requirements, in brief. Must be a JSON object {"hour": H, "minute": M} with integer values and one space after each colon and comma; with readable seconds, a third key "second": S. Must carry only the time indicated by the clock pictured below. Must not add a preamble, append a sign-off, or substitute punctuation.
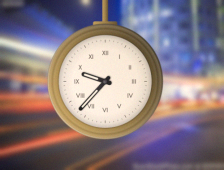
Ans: {"hour": 9, "minute": 37}
